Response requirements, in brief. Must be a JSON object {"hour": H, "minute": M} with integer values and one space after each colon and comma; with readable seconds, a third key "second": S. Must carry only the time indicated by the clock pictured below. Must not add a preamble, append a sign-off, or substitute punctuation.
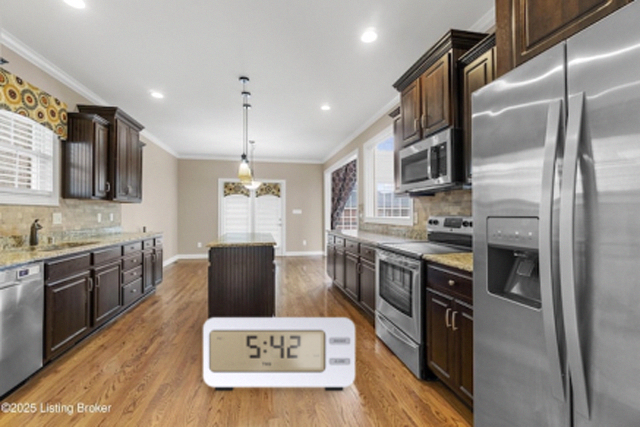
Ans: {"hour": 5, "minute": 42}
